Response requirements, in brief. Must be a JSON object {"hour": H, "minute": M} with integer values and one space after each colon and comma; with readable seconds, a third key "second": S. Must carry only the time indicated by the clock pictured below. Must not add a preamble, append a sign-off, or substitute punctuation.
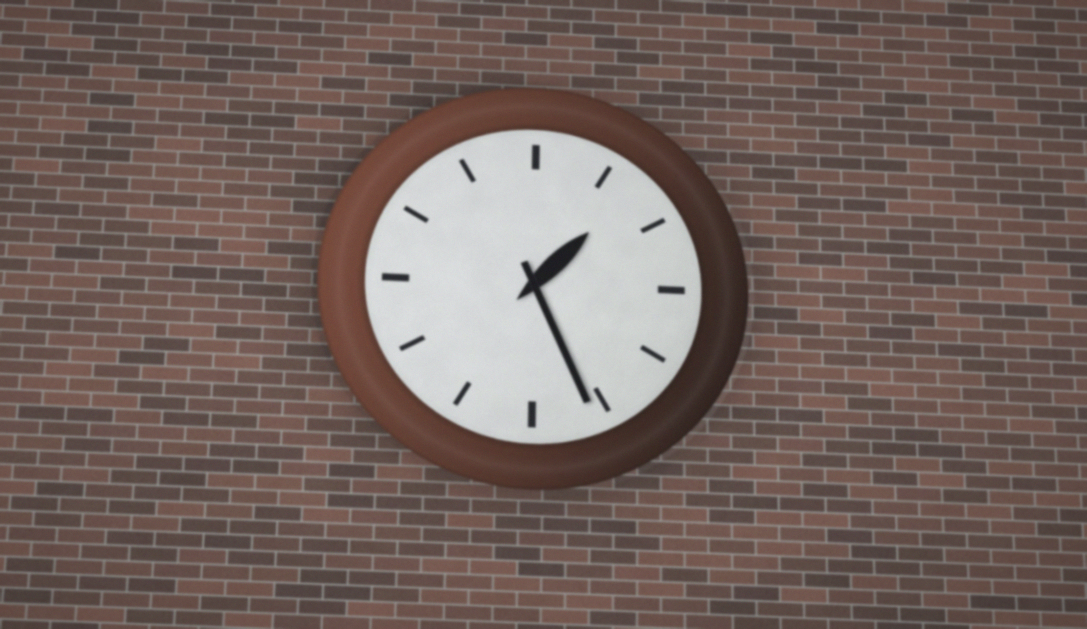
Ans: {"hour": 1, "minute": 26}
